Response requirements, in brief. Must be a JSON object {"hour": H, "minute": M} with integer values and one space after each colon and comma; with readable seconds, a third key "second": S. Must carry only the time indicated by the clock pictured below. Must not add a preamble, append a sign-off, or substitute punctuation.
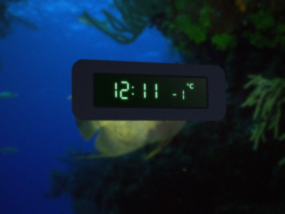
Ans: {"hour": 12, "minute": 11}
